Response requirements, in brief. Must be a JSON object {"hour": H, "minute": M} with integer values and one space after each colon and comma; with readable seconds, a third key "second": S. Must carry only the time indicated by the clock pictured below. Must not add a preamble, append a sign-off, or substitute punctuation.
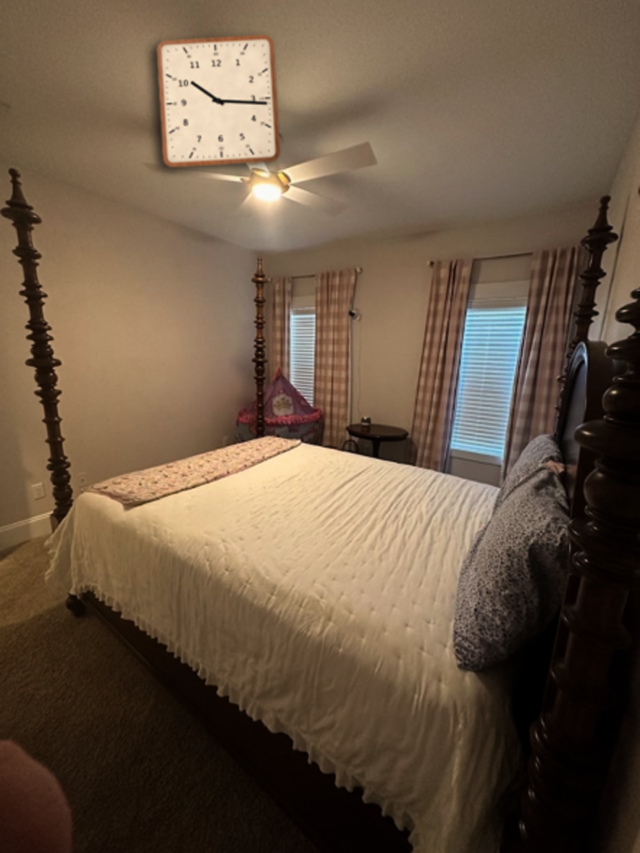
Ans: {"hour": 10, "minute": 16}
